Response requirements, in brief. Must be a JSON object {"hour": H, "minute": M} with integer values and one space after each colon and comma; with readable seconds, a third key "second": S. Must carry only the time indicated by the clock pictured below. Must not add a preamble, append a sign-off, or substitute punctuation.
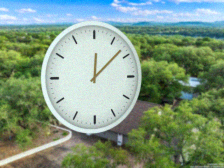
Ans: {"hour": 12, "minute": 8}
